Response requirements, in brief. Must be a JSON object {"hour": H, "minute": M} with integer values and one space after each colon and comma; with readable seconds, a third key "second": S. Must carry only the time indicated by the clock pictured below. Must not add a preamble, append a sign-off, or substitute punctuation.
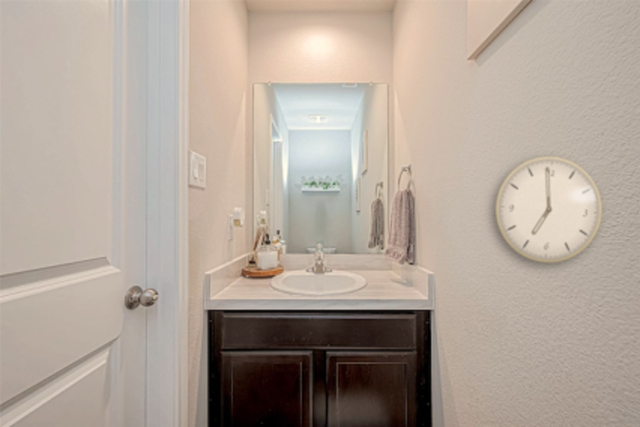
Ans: {"hour": 6, "minute": 59}
